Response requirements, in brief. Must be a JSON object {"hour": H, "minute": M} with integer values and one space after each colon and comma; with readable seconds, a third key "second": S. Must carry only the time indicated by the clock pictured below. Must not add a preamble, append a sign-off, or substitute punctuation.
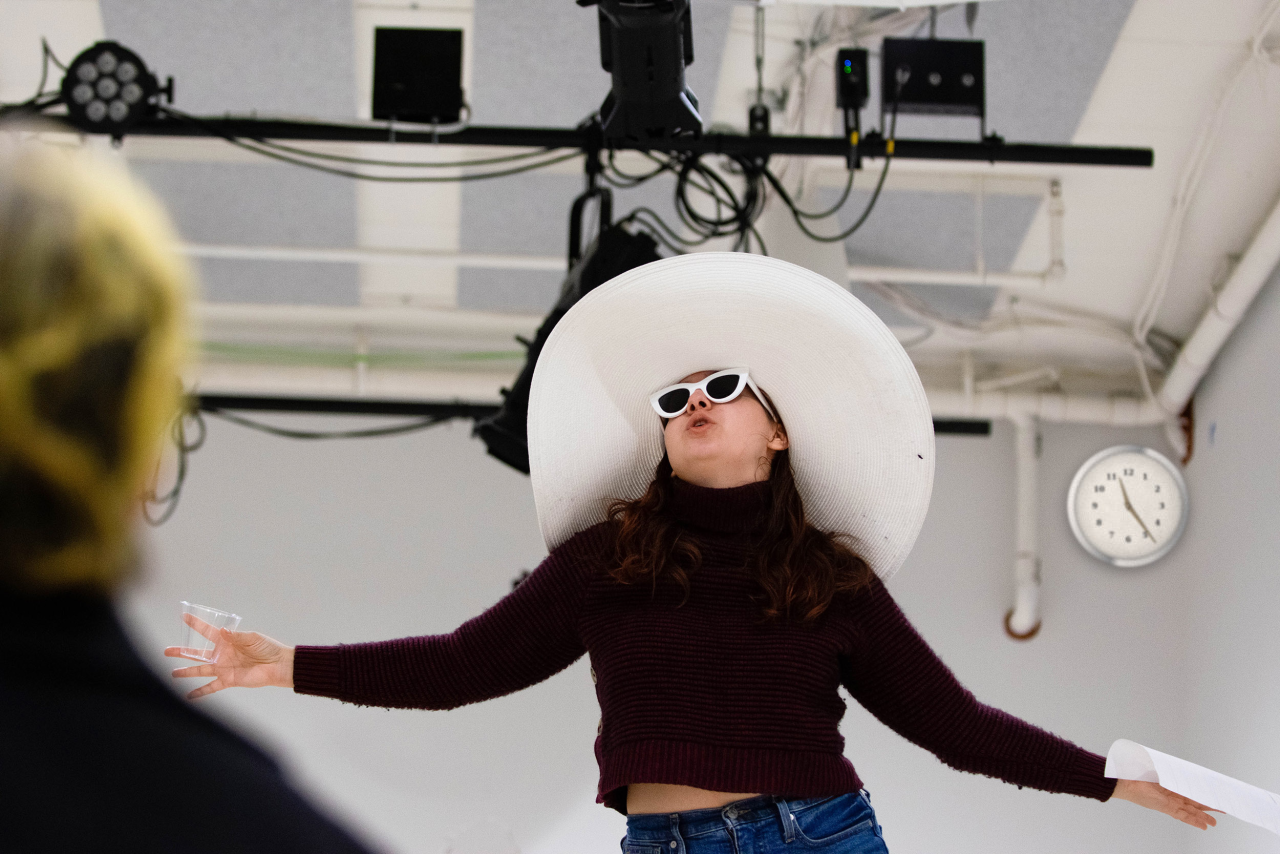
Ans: {"hour": 11, "minute": 24}
